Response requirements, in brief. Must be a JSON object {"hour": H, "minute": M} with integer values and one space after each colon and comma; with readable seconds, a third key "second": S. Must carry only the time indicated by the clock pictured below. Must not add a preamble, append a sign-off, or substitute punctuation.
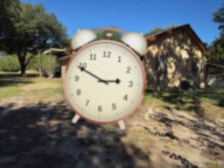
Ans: {"hour": 2, "minute": 49}
